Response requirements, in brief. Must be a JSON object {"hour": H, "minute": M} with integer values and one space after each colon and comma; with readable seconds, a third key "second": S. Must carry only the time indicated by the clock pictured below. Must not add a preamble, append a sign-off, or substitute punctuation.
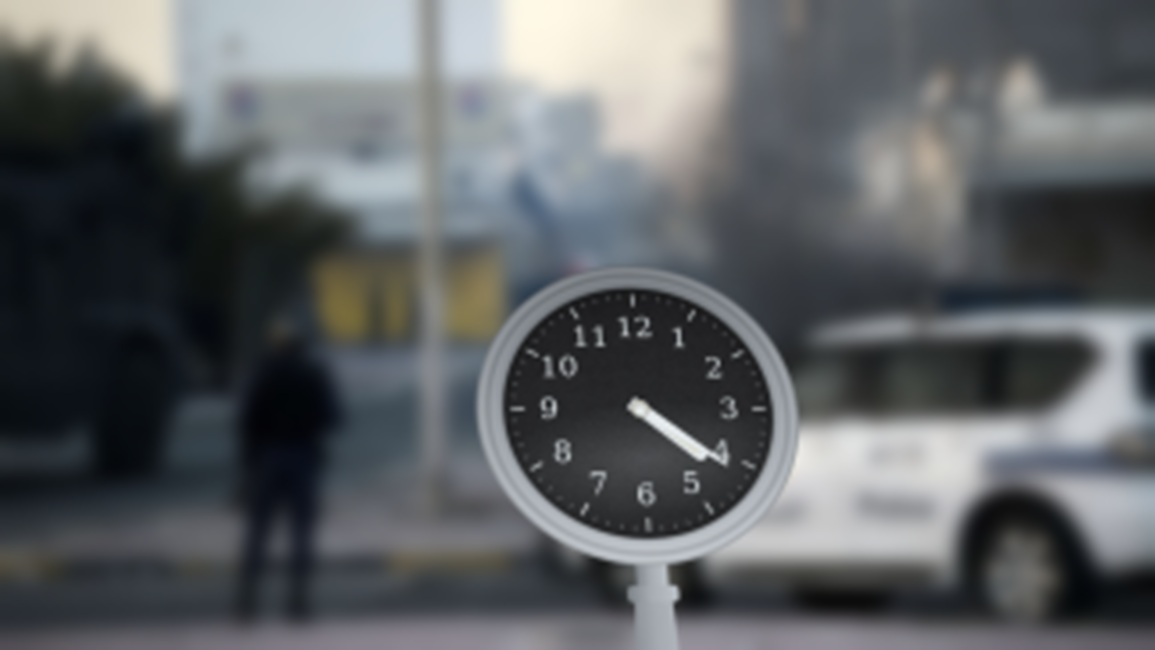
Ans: {"hour": 4, "minute": 21}
